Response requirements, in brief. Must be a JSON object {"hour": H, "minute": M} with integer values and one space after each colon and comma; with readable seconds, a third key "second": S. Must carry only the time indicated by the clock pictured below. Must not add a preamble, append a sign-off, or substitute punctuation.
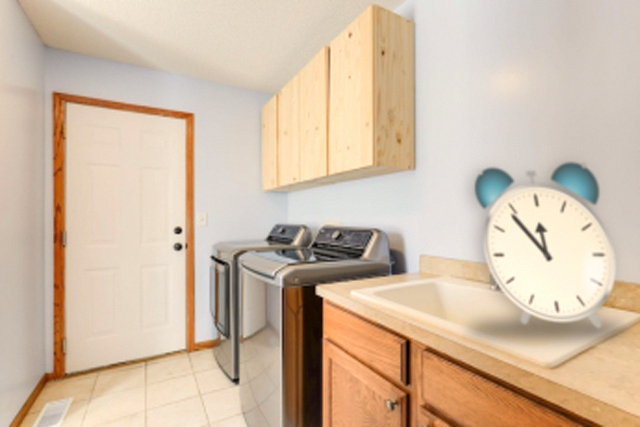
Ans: {"hour": 11, "minute": 54}
